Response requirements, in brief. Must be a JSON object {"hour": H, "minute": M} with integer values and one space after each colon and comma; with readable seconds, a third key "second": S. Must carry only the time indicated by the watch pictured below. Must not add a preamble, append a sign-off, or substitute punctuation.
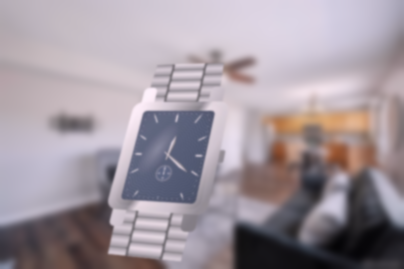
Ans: {"hour": 12, "minute": 21}
